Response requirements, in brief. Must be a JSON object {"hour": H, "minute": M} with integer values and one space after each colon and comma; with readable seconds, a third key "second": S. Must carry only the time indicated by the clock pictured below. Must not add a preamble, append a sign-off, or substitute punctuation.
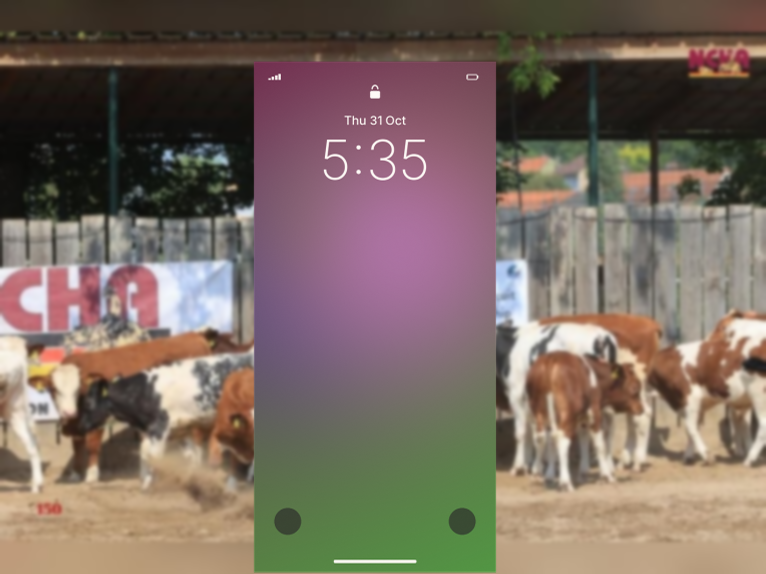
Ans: {"hour": 5, "minute": 35}
